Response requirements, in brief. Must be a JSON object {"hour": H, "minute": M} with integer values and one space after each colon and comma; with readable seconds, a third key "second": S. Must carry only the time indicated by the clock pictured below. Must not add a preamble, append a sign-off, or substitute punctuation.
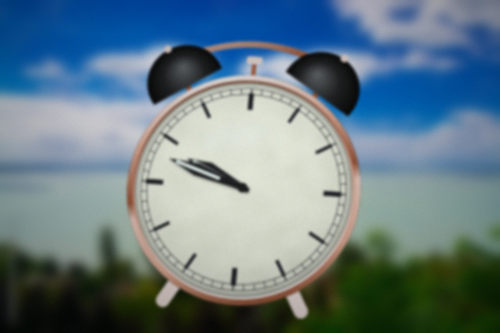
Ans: {"hour": 9, "minute": 48}
